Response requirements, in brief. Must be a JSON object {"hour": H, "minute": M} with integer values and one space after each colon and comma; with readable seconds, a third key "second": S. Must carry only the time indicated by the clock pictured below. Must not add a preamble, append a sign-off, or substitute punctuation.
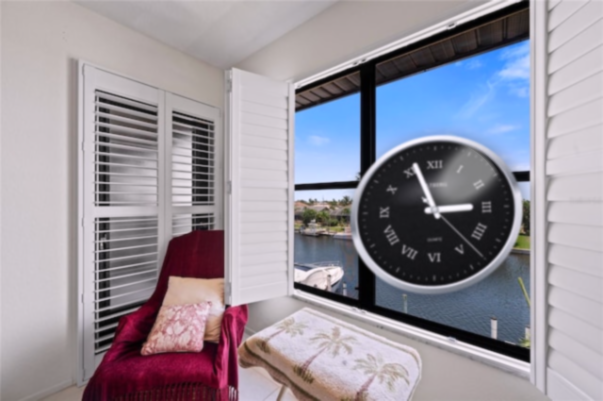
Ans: {"hour": 2, "minute": 56, "second": 23}
